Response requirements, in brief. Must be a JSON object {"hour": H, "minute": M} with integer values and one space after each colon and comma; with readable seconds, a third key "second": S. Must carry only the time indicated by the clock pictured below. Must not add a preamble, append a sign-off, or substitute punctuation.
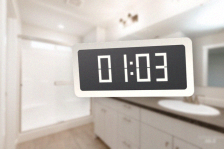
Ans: {"hour": 1, "minute": 3}
